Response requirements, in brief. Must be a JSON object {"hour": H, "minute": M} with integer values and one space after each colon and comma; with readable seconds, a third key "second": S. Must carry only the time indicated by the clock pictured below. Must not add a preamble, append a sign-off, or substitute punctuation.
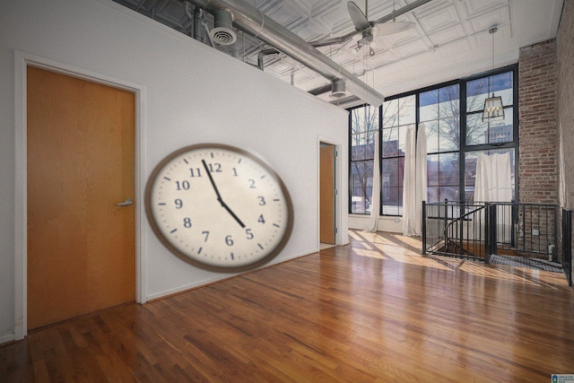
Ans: {"hour": 4, "minute": 58}
